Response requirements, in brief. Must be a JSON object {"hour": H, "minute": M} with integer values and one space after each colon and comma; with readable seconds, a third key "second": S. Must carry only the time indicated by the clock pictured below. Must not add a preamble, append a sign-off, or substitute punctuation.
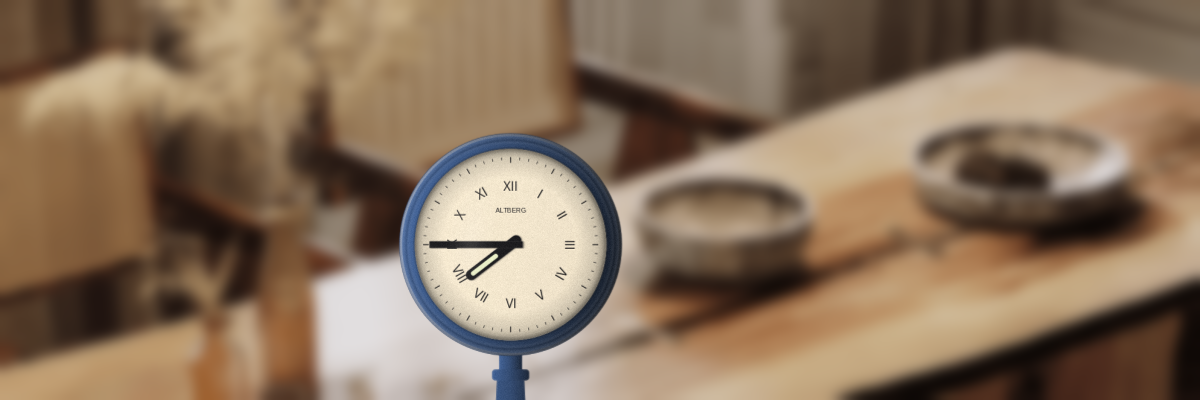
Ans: {"hour": 7, "minute": 45}
